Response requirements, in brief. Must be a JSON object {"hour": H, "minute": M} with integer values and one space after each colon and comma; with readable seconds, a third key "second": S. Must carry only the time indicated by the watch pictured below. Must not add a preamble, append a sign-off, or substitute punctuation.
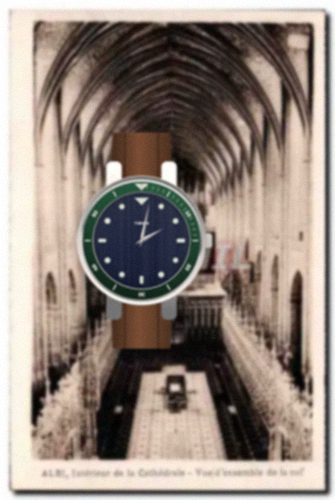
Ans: {"hour": 2, "minute": 2}
